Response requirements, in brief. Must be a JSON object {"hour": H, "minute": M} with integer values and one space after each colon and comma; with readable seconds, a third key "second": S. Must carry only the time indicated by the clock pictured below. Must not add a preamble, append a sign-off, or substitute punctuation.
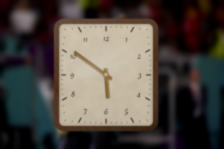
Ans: {"hour": 5, "minute": 51}
